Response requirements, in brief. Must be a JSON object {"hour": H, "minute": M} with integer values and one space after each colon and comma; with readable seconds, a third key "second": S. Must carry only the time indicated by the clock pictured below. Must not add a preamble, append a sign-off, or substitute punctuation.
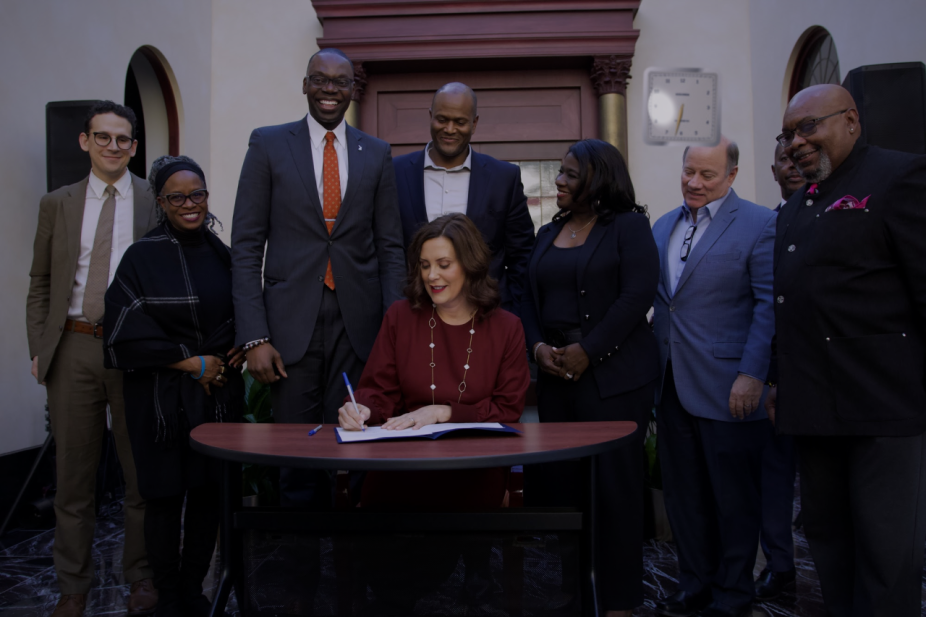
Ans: {"hour": 6, "minute": 32}
